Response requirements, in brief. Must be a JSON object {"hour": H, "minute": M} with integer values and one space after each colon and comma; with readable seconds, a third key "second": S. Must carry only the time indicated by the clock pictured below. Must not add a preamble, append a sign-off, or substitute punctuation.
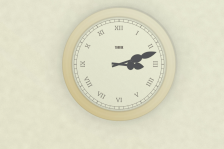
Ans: {"hour": 3, "minute": 12}
